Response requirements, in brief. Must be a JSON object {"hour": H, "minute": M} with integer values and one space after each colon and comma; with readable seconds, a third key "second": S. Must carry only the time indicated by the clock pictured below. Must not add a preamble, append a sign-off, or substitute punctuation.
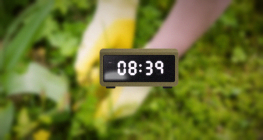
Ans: {"hour": 8, "minute": 39}
